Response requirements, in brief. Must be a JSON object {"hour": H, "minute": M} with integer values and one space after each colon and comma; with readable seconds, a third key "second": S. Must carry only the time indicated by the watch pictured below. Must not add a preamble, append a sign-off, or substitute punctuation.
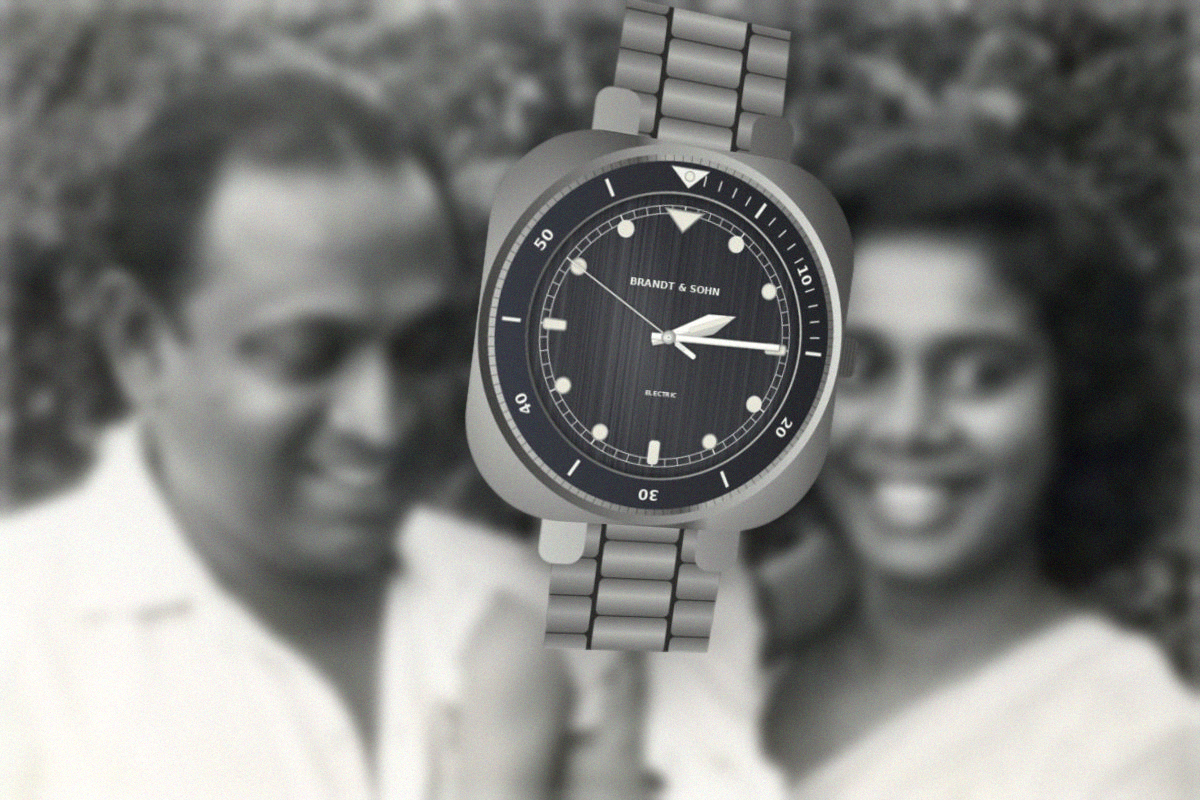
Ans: {"hour": 2, "minute": 14, "second": 50}
